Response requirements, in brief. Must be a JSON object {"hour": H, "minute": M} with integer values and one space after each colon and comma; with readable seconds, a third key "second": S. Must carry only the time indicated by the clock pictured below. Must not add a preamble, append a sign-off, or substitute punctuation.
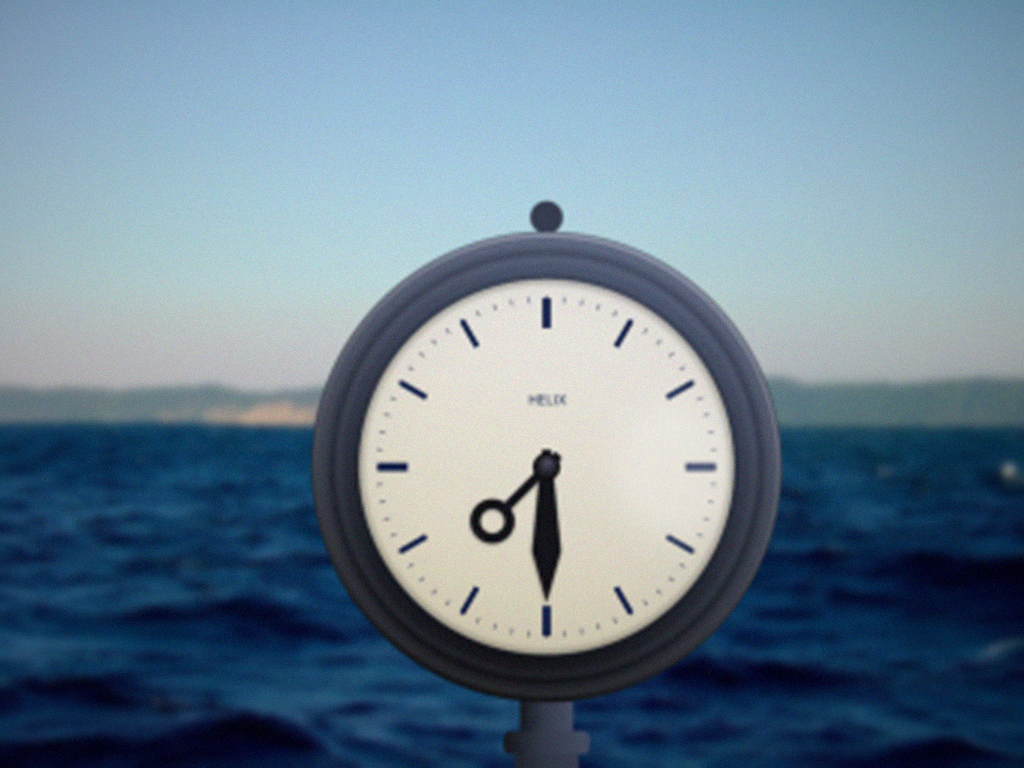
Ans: {"hour": 7, "minute": 30}
